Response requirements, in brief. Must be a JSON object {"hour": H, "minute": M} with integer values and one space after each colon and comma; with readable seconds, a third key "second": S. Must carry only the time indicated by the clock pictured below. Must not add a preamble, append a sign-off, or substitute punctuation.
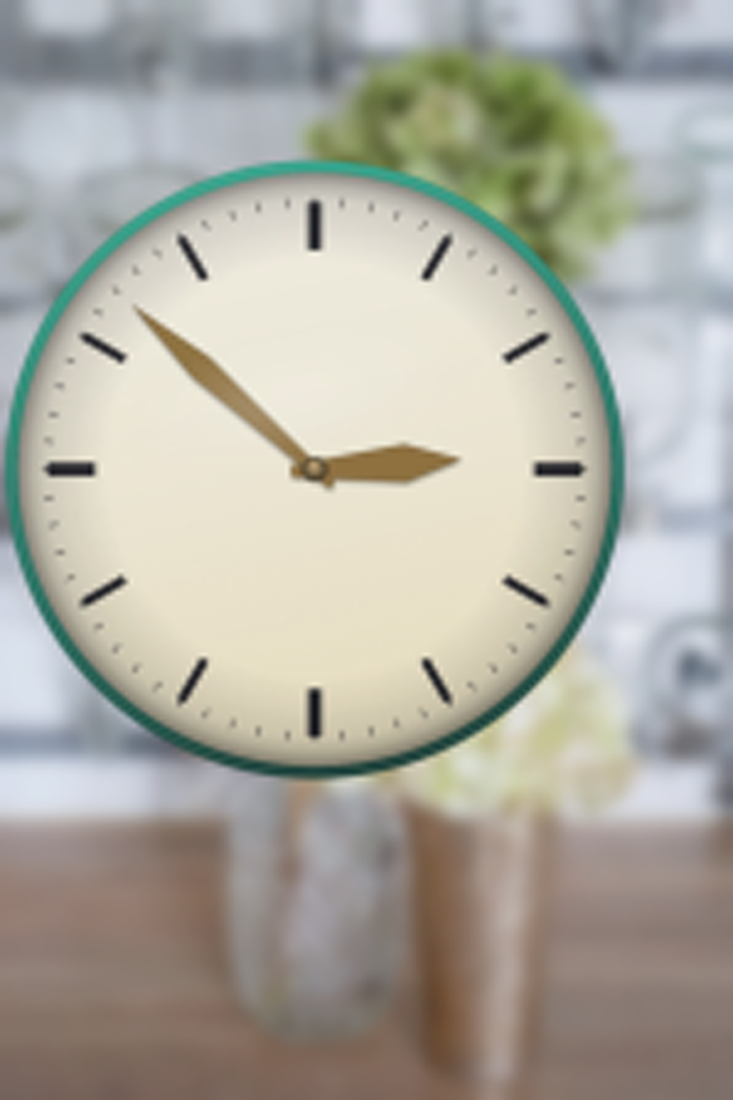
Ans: {"hour": 2, "minute": 52}
